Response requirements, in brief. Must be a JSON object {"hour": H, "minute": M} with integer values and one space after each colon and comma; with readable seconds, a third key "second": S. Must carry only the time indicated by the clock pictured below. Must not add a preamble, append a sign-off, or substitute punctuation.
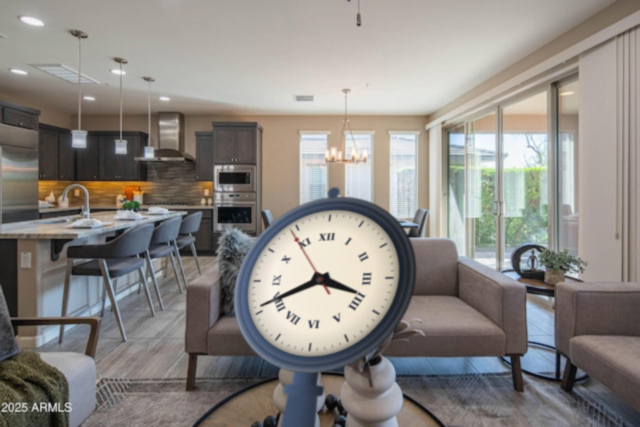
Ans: {"hour": 3, "minute": 40, "second": 54}
